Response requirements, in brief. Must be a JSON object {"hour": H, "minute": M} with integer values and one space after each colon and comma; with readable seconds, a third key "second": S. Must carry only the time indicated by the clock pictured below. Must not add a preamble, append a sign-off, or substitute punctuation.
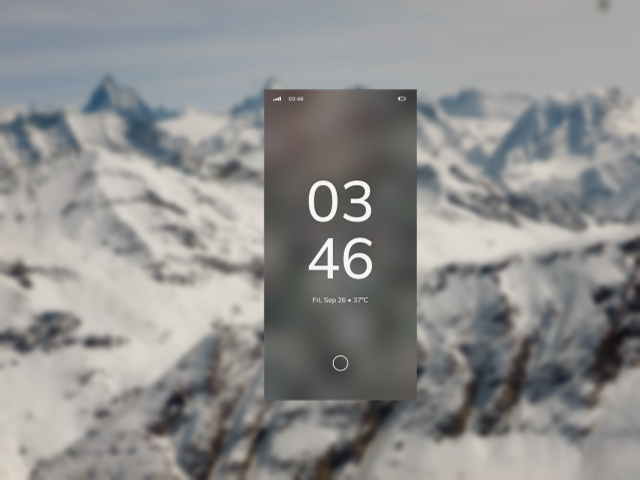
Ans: {"hour": 3, "minute": 46}
